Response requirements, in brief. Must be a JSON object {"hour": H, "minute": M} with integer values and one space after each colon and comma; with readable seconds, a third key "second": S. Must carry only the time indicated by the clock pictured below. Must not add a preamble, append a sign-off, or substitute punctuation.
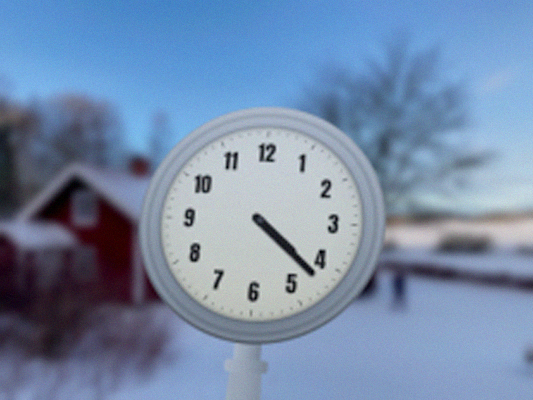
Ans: {"hour": 4, "minute": 22}
